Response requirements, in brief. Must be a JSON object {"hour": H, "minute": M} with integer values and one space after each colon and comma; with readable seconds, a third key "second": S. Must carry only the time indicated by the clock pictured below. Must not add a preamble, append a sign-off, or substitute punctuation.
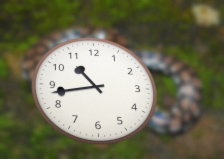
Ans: {"hour": 10, "minute": 43}
